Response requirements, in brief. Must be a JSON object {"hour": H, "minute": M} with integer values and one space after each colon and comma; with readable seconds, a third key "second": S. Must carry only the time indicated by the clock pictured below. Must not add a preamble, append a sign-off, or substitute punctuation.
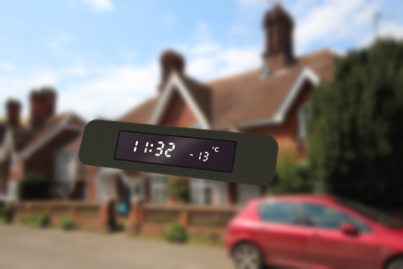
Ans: {"hour": 11, "minute": 32}
